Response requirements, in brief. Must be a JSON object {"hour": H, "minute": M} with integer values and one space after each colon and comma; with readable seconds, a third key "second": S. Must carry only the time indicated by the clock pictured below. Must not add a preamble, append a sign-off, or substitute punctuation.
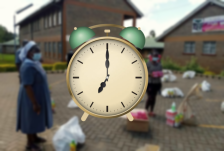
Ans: {"hour": 7, "minute": 0}
